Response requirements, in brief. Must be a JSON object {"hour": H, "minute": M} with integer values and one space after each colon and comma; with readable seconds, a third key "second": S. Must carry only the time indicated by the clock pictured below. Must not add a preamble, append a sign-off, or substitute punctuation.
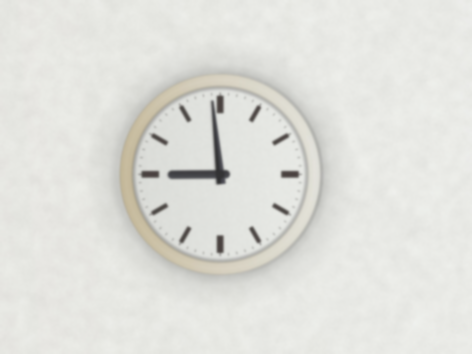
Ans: {"hour": 8, "minute": 59}
